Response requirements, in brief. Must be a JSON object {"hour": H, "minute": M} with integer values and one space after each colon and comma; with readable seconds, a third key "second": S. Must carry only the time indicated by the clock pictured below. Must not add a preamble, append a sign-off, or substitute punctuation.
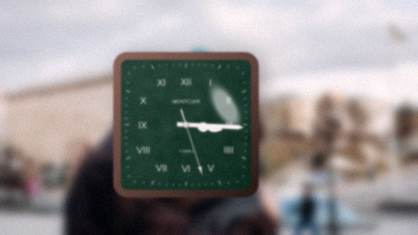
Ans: {"hour": 3, "minute": 15, "second": 27}
